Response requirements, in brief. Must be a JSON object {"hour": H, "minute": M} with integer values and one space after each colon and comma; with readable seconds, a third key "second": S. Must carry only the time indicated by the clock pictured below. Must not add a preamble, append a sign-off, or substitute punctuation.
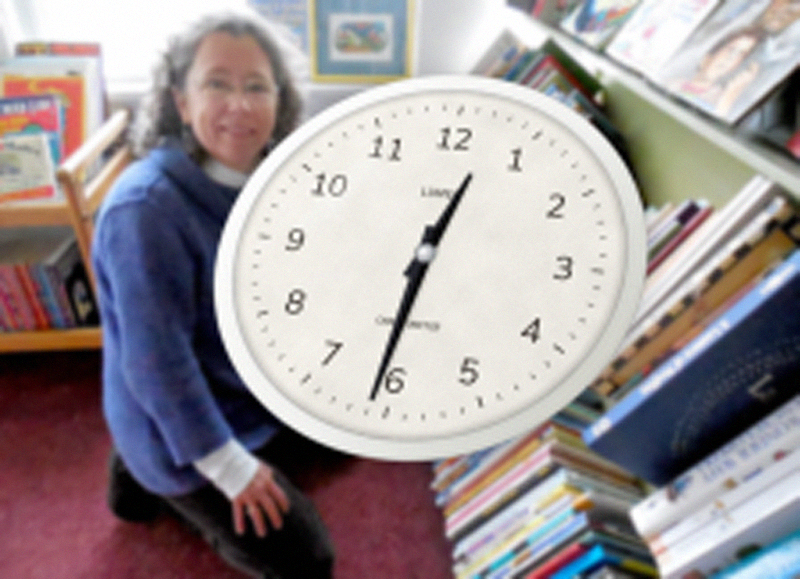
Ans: {"hour": 12, "minute": 31}
